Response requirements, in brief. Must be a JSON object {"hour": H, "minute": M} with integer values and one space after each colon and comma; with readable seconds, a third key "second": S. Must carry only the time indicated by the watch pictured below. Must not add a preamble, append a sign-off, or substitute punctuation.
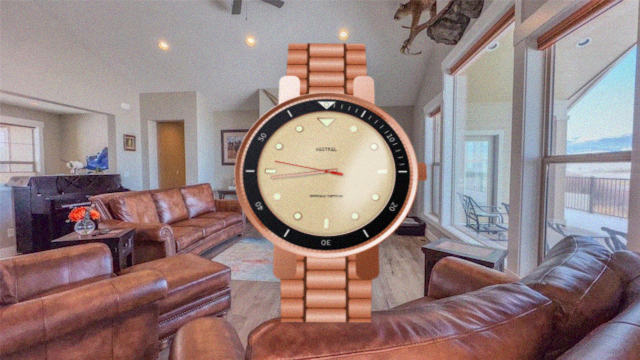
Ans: {"hour": 8, "minute": 43, "second": 47}
